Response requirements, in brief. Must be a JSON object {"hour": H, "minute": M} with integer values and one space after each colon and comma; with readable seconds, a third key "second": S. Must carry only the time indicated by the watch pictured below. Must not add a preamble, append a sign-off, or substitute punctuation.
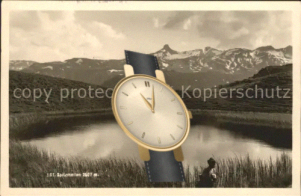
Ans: {"hour": 11, "minute": 2}
